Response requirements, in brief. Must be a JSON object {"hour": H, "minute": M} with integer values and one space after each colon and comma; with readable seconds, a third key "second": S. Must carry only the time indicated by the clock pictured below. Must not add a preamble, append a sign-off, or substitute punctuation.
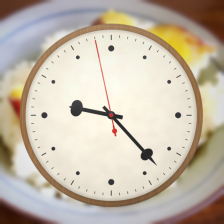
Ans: {"hour": 9, "minute": 22, "second": 58}
